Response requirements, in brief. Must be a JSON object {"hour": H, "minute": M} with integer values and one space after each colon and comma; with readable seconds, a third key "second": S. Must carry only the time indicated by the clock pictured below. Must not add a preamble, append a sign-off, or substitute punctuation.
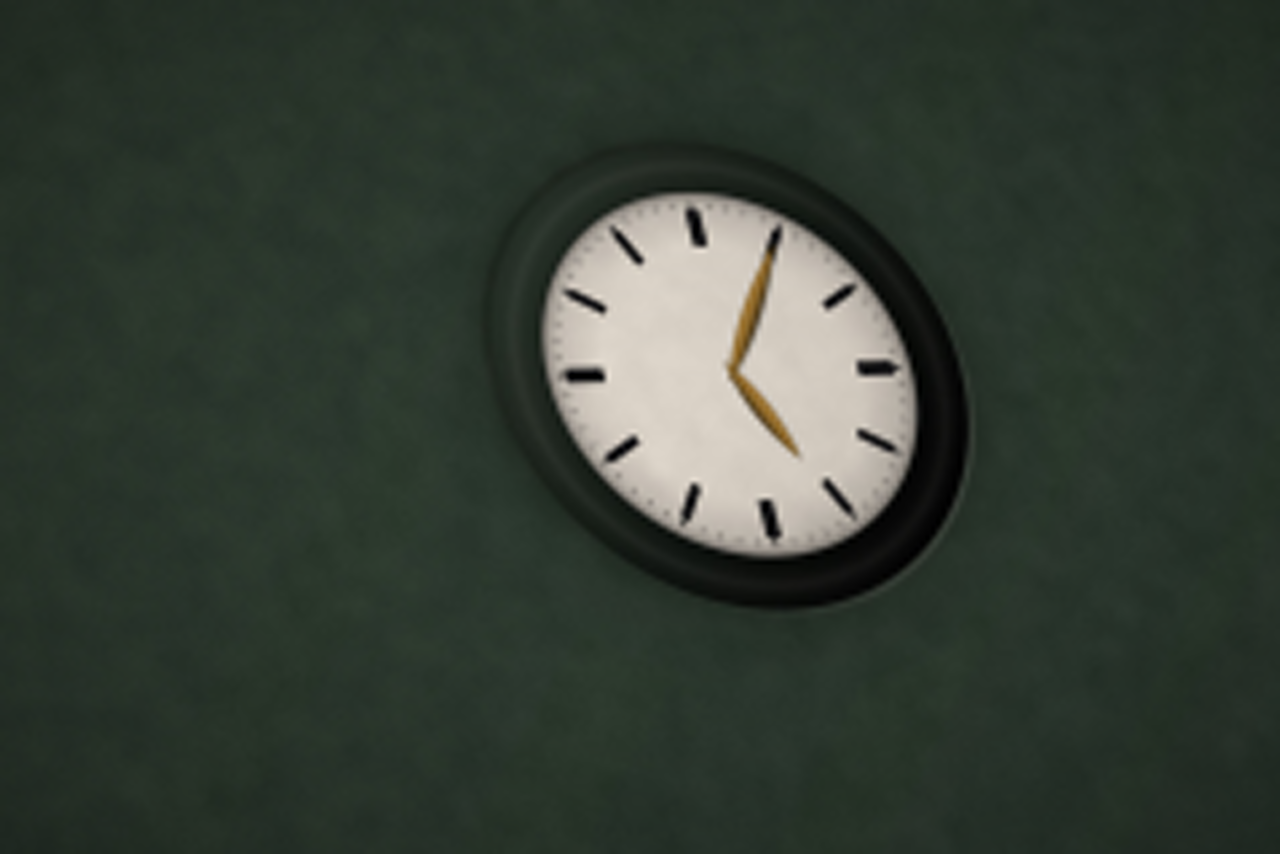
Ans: {"hour": 5, "minute": 5}
